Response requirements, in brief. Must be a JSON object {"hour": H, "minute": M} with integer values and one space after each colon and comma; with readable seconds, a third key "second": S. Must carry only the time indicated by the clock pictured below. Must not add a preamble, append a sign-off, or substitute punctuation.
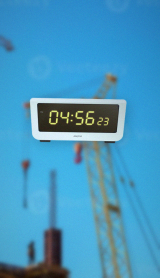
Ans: {"hour": 4, "minute": 56, "second": 23}
